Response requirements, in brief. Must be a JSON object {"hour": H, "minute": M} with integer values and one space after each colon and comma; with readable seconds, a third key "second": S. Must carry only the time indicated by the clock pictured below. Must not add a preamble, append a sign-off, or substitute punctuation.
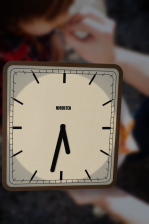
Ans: {"hour": 5, "minute": 32}
